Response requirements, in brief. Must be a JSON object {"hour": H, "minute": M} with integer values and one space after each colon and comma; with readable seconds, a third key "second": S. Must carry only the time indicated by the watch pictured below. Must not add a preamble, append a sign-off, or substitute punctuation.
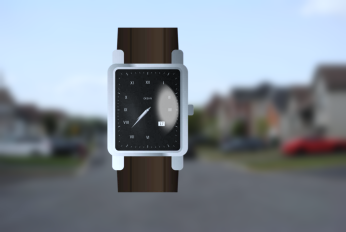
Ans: {"hour": 7, "minute": 37}
